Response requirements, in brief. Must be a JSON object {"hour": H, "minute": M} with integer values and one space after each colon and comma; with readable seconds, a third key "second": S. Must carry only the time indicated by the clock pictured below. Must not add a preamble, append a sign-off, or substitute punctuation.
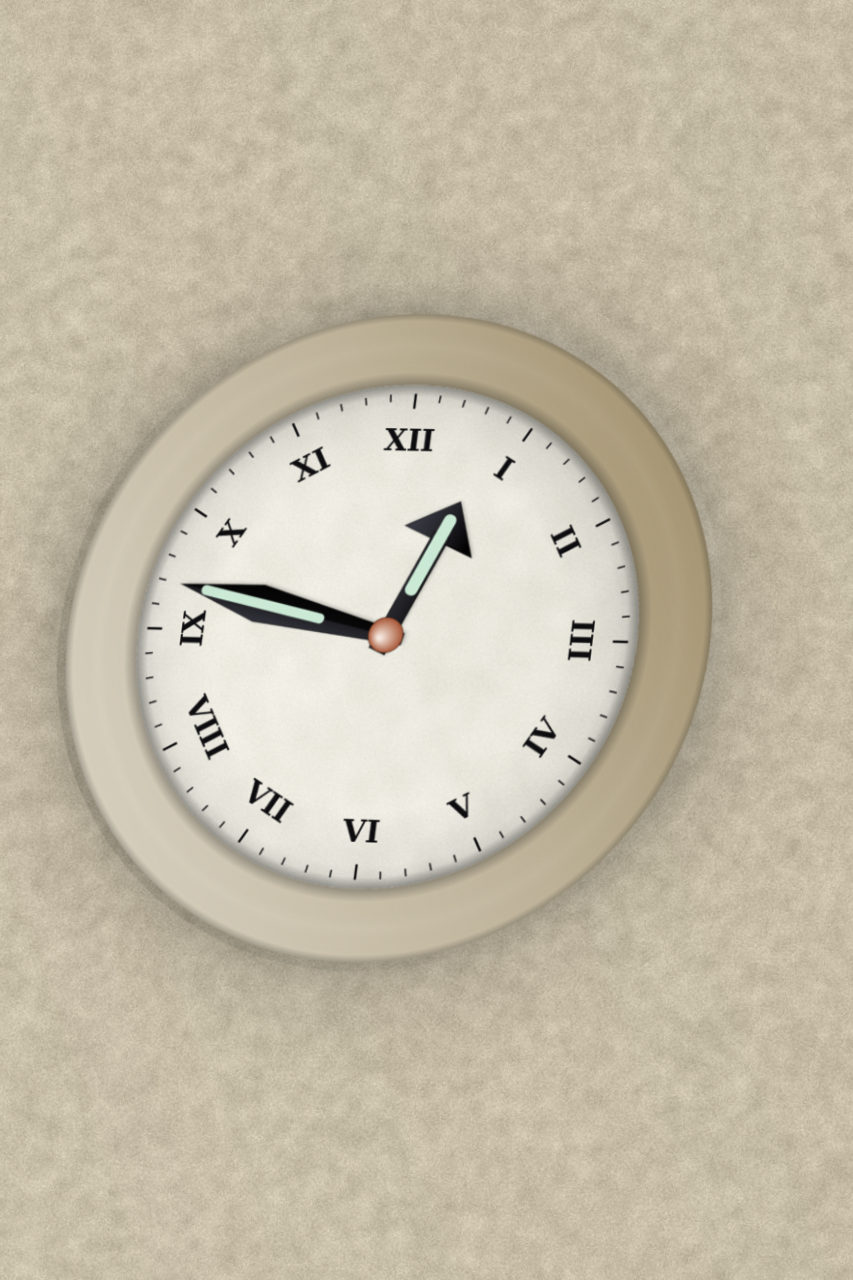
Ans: {"hour": 12, "minute": 47}
